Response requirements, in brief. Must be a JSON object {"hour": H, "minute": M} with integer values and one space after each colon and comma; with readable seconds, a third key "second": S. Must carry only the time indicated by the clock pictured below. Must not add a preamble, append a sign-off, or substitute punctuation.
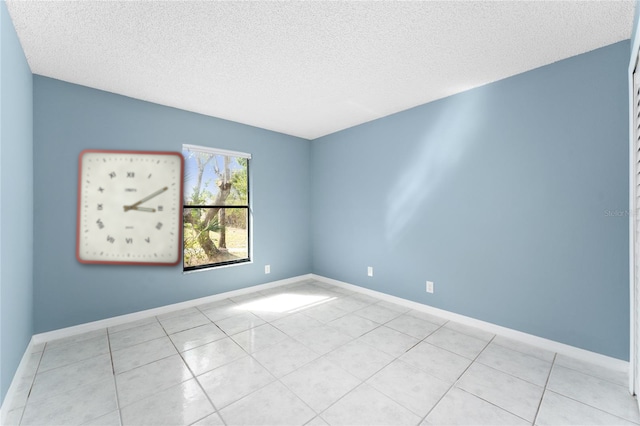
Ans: {"hour": 3, "minute": 10}
